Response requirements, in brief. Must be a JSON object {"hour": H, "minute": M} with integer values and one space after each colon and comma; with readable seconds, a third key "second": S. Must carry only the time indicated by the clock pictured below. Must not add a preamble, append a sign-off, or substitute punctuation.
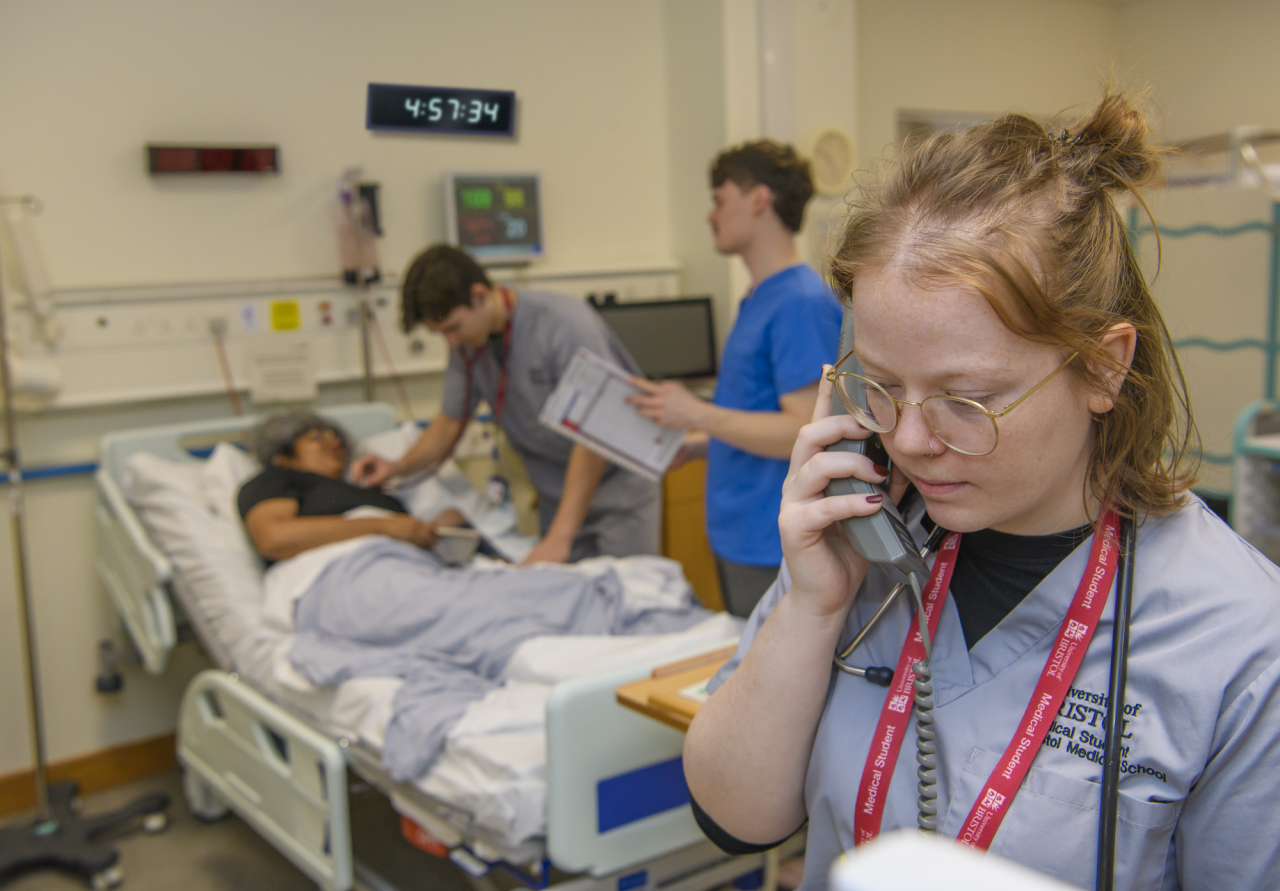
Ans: {"hour": 4, "minute": 57, "second": 34}
